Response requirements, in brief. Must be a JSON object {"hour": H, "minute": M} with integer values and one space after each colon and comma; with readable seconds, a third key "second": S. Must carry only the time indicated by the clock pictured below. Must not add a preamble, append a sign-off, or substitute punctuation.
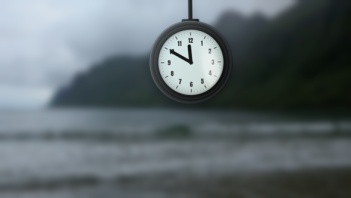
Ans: {"hour": 11, "minute": 50}
